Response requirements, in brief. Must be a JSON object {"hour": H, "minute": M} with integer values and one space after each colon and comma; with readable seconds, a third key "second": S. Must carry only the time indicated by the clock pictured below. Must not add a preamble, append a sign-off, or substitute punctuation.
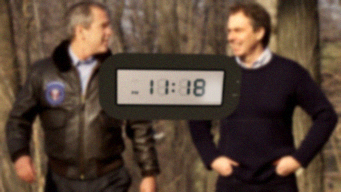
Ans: {"hour": 11, "minute": 18}
